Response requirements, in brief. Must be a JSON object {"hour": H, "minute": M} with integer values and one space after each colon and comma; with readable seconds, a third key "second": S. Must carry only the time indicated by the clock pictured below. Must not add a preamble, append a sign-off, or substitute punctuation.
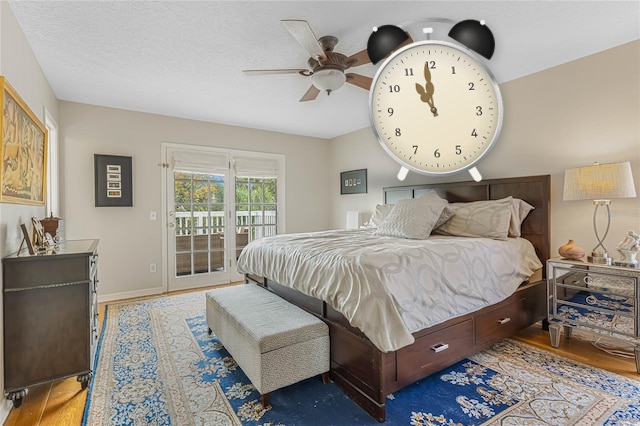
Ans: {"hour": 10, "minute": 59}
